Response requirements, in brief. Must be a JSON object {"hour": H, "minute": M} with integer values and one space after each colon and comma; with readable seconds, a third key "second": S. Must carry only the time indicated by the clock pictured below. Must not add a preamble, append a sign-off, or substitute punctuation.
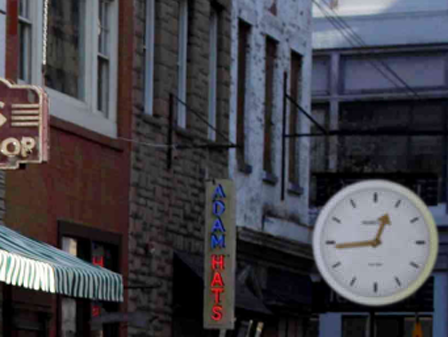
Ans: {"hour": 12, "minute": 44}
